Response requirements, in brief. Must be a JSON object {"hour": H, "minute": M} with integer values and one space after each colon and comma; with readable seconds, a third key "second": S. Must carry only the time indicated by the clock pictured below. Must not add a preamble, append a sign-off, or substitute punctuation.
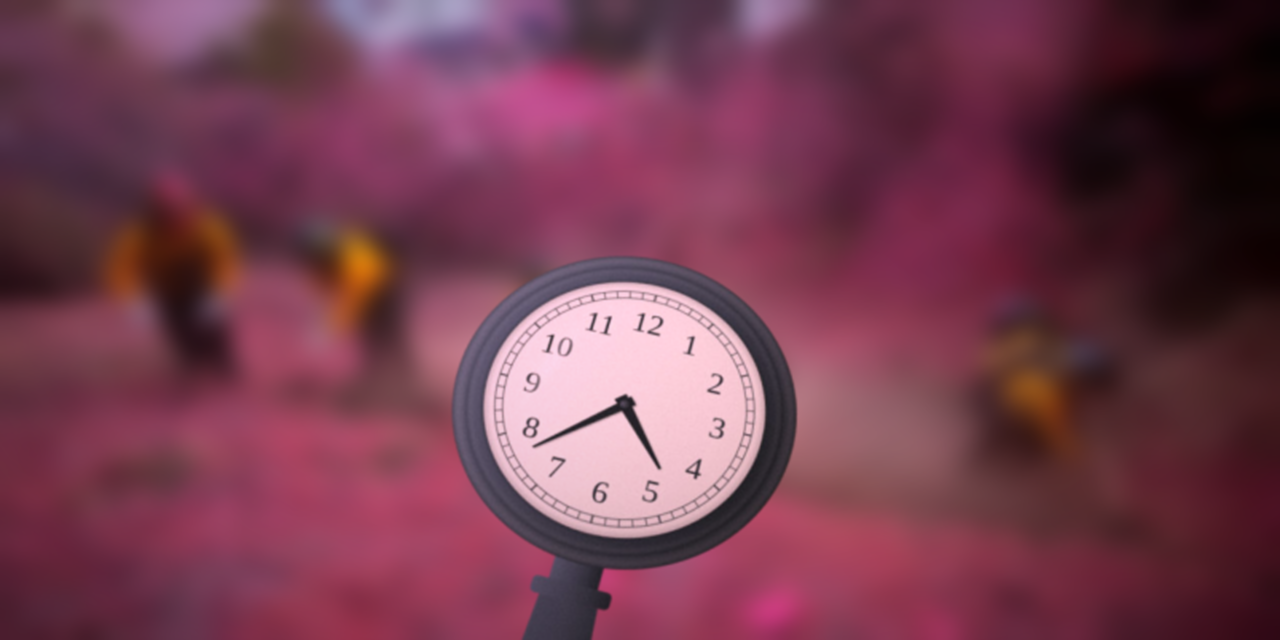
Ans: {"hour": 4, "minute": 38}
